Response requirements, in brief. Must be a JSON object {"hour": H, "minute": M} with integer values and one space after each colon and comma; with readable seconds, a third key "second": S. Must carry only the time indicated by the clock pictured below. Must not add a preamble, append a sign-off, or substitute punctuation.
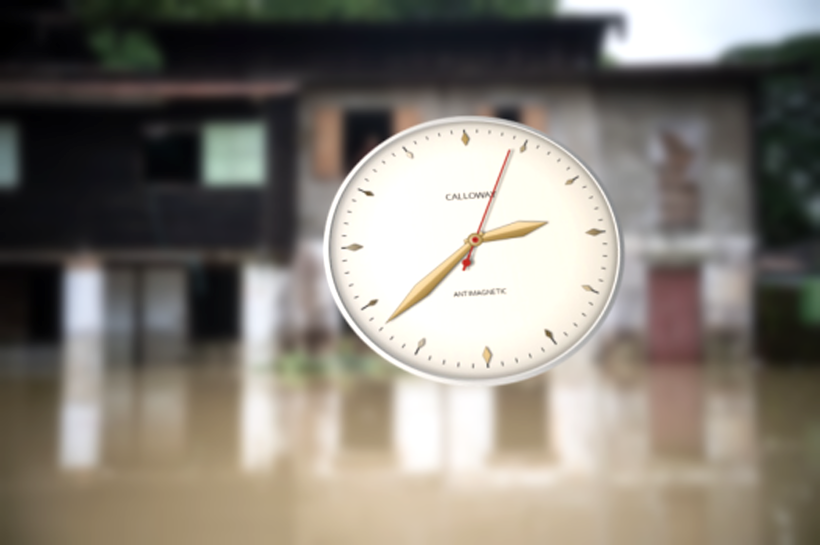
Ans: {"hour": 2, "minute": 38, "second": 4}
